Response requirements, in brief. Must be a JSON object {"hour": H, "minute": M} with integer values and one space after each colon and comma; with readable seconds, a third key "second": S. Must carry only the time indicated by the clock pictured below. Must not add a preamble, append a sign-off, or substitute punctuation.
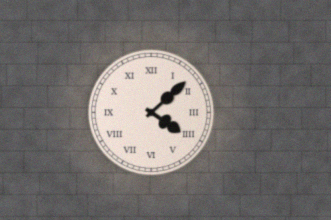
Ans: {"hour": 4, "minute": 8}
